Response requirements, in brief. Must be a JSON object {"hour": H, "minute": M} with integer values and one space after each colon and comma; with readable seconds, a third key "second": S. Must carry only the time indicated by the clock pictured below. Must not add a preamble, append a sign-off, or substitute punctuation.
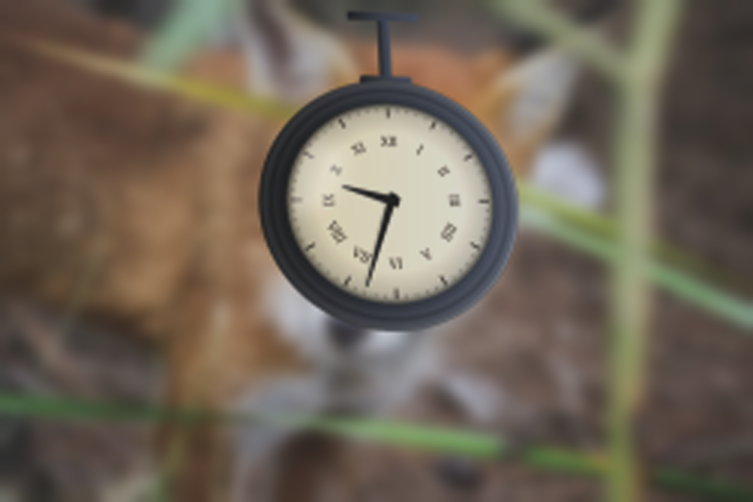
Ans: {"hour": 9, "minute": 33}
